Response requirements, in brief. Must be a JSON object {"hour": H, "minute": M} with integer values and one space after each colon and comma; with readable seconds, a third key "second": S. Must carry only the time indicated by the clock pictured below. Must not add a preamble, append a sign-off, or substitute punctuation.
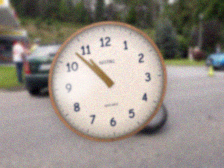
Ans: {"hour": 10, "minute": 53}
